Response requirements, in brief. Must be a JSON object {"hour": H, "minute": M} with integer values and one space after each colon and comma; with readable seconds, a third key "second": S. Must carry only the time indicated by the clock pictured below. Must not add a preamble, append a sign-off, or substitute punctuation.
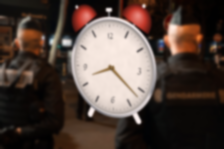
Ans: {"hour": 8, "minute": 22}
